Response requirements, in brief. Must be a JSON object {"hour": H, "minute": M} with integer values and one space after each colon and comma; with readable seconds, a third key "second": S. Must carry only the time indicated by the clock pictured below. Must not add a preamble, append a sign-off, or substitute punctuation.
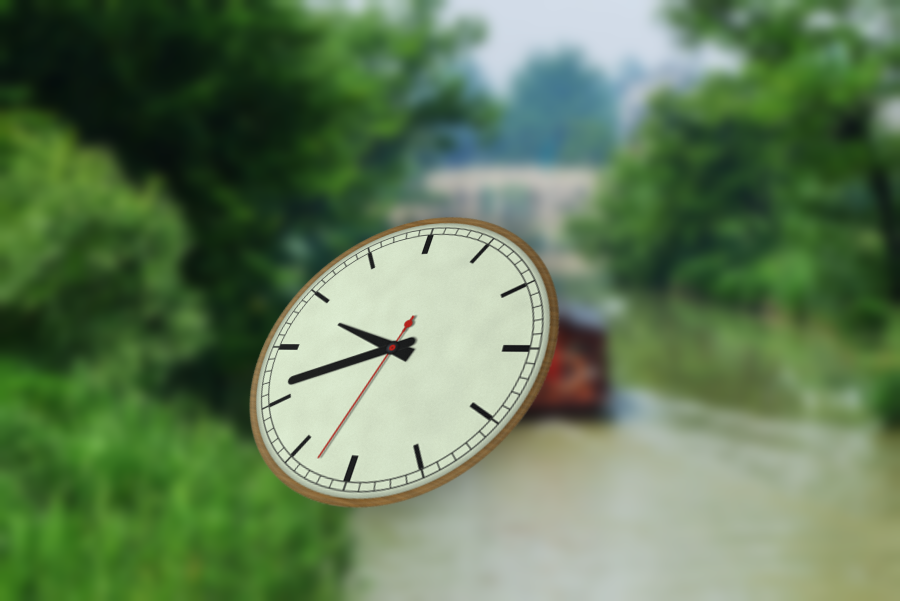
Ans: {"hour": 9, "minute": 41, "second": 33}
